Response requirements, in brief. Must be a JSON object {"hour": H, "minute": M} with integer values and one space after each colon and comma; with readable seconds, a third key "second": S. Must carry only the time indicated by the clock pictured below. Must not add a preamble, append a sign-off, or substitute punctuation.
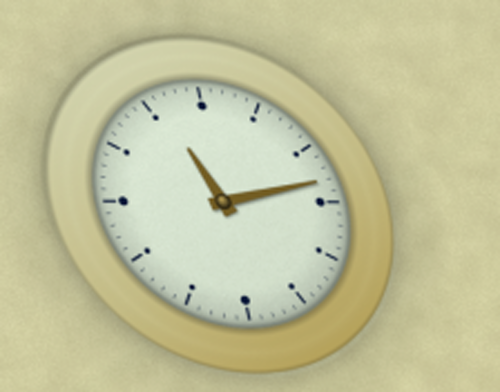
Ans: {"hour": 11, "minute": 13}
